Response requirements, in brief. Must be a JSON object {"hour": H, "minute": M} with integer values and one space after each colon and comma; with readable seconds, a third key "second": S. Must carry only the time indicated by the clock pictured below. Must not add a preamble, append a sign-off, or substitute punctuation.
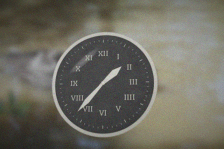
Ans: {"hour": 1, "minute": 37}
